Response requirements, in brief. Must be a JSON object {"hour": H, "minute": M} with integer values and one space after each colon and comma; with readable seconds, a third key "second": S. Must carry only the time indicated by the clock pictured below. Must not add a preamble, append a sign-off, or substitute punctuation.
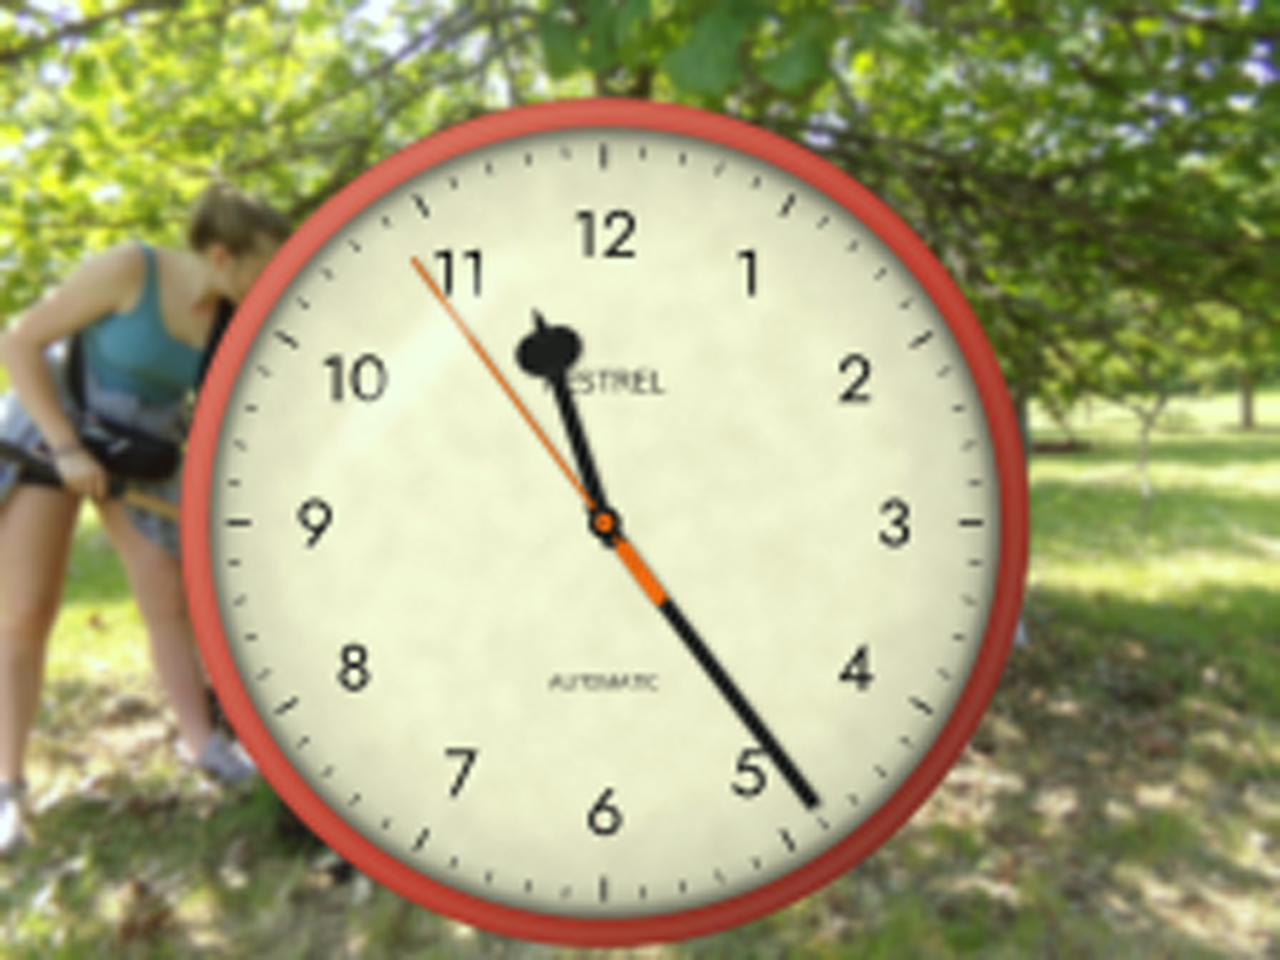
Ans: {"hour": 11, "minute": 23, "second": 54}
